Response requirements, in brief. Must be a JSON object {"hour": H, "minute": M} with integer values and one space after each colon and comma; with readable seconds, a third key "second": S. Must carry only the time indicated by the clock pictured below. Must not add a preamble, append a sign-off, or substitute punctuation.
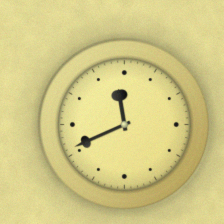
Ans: {"hour": 11, "minute": 41}
